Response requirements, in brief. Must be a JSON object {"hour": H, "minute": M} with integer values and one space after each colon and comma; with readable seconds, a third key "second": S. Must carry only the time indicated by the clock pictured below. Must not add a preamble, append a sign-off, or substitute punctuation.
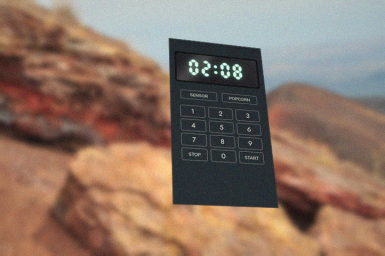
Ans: {"hour": 2, "minute": 8}
